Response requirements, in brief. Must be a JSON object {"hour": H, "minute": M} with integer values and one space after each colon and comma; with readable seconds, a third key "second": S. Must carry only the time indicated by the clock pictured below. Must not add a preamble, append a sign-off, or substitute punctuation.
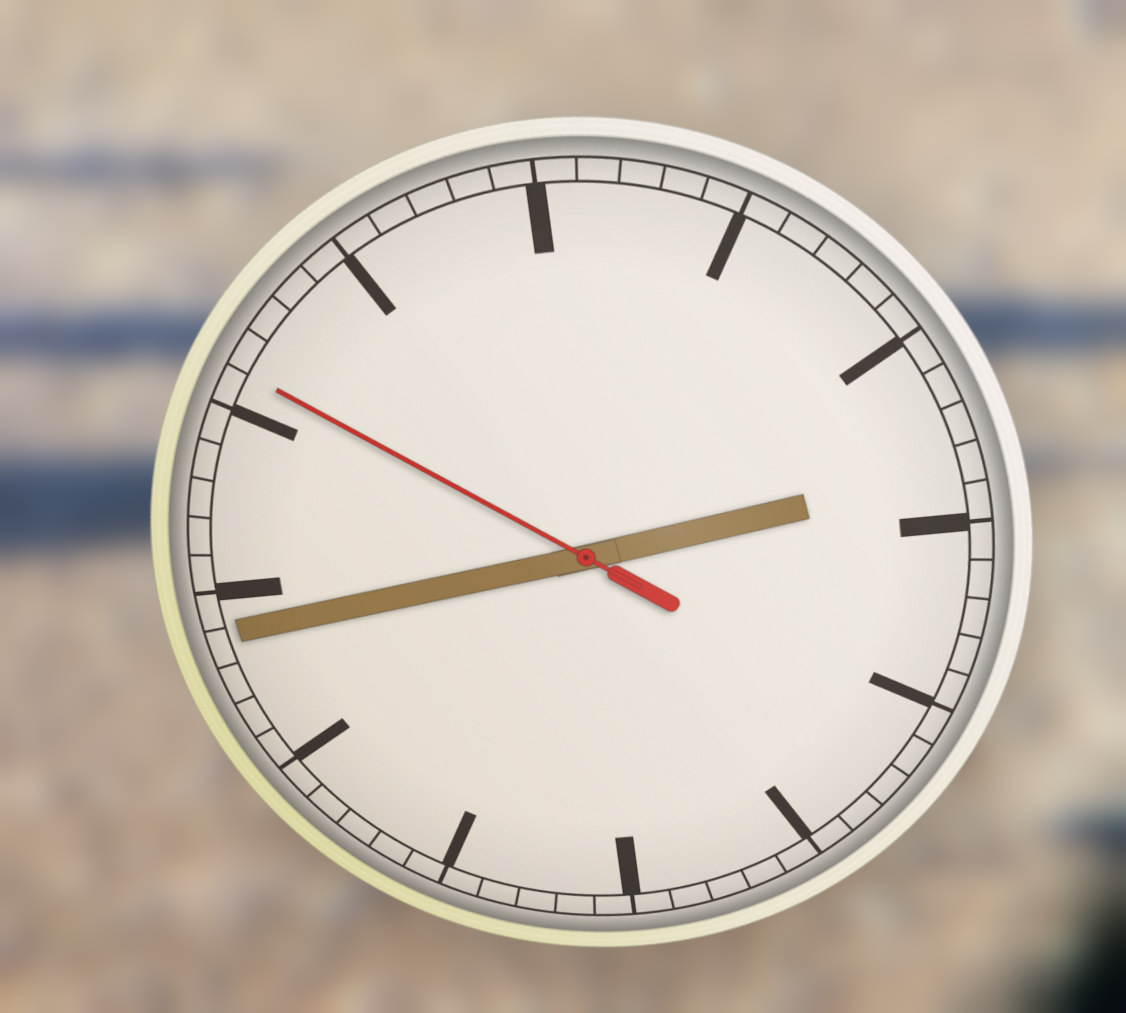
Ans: {"hour": 2, "minute": 43, "second": 51}
